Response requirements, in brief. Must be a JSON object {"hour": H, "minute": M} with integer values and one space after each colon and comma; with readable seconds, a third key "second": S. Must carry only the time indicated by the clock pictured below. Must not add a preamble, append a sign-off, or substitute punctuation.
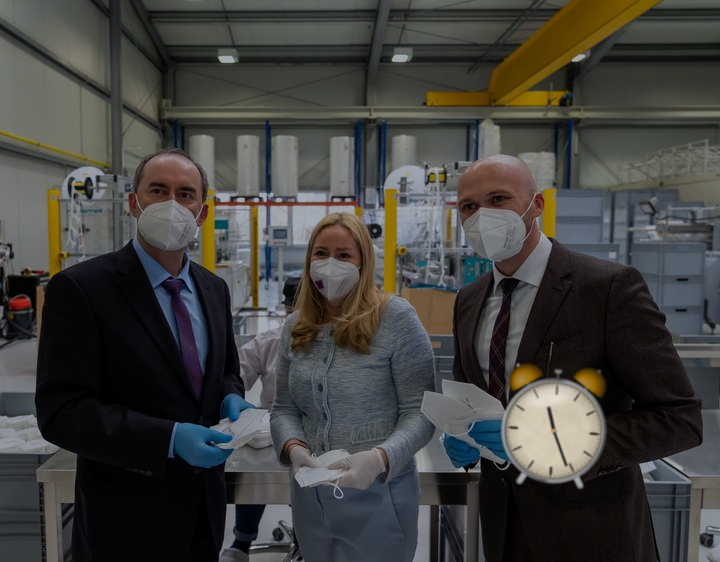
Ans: {"hour": 11, "minute": 26}
